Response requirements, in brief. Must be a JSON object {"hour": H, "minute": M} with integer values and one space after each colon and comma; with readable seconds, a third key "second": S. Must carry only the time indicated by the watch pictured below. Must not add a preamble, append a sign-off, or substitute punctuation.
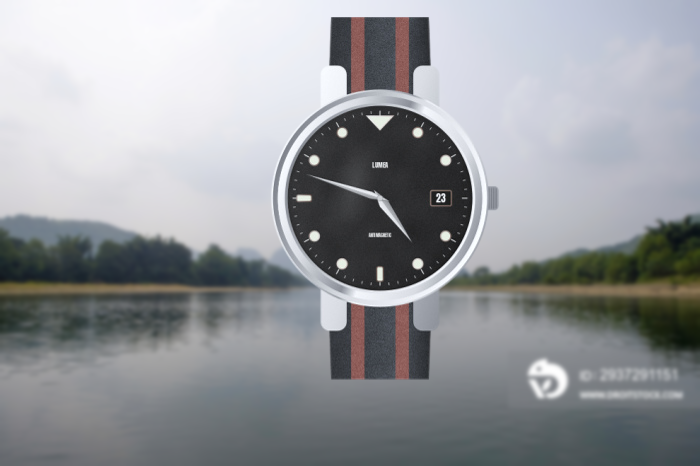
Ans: {"hour": 4, "minute": 48}
